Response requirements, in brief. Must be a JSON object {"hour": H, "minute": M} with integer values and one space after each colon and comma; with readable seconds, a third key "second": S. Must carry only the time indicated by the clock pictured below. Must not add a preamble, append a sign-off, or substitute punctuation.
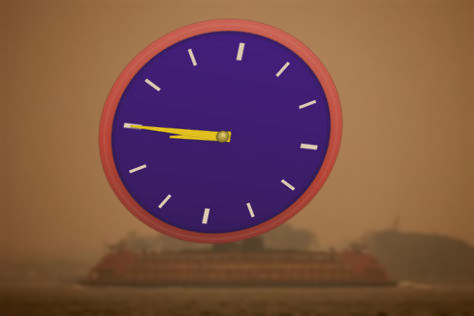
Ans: {"hour": 8, "minute": 45}
